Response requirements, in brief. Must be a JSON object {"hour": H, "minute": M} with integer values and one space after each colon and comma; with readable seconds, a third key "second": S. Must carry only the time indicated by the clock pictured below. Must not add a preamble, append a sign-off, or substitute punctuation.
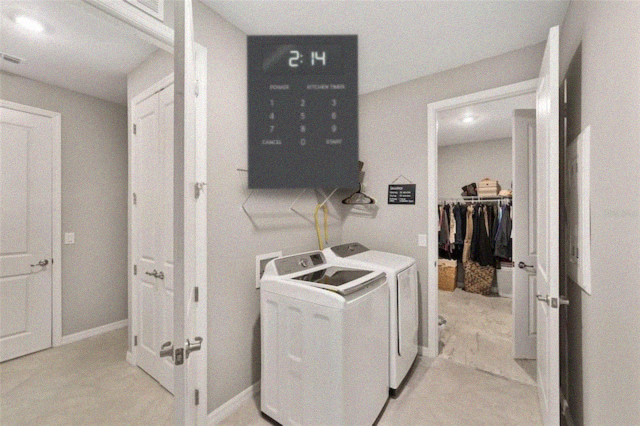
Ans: {"hour": 2, "minute": 14}
